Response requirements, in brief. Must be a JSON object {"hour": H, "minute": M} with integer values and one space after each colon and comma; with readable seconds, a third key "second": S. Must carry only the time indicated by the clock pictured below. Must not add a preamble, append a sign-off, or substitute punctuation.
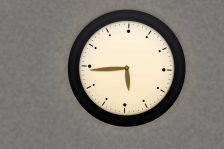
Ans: {"hour": 5, "minute": 44}
